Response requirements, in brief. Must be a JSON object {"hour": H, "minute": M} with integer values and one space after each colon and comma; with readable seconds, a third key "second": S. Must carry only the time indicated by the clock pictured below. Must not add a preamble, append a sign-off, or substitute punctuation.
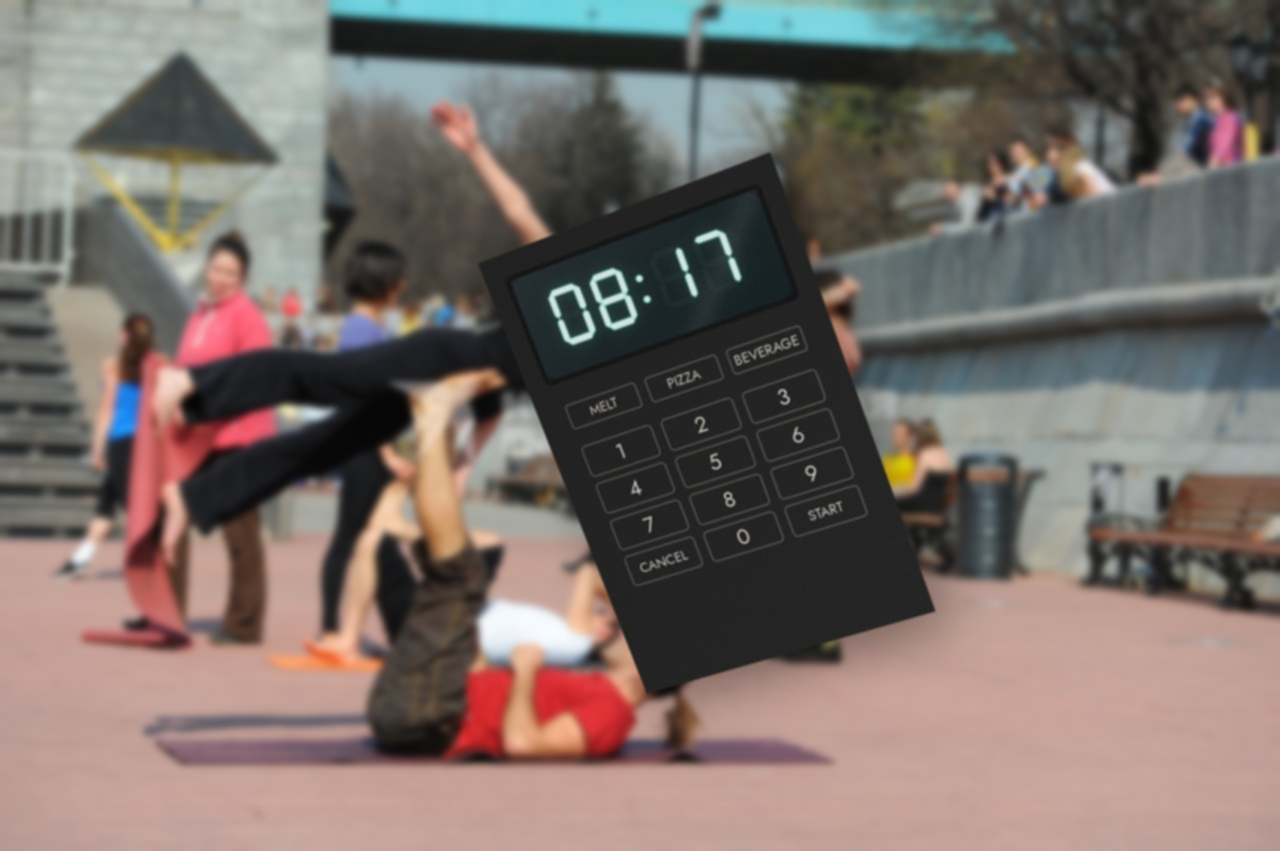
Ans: {"hour": 8, "minute": 17}
